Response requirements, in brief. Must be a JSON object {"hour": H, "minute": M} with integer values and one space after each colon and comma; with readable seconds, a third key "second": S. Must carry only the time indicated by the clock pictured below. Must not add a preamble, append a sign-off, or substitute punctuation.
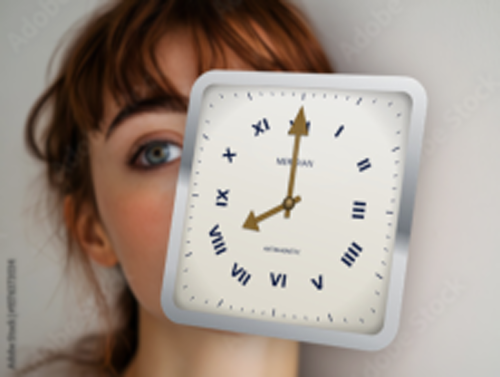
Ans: {"hour": 8, "minute": 0}
